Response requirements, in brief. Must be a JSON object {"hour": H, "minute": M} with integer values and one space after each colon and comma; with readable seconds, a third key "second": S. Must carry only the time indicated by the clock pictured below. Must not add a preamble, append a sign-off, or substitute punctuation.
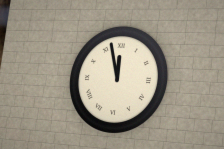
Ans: {"hour": 11, "minute": 57}
